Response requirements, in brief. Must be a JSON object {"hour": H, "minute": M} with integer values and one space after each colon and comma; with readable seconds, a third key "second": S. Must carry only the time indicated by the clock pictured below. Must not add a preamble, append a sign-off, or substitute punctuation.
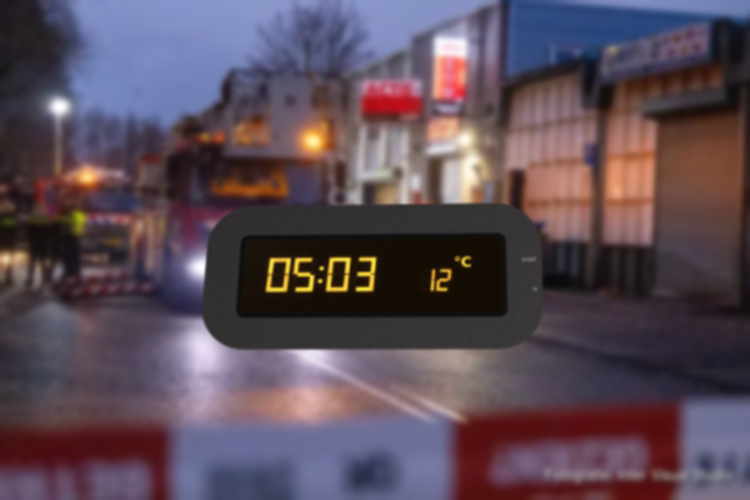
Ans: {"hour": 5, "minute": 3}
